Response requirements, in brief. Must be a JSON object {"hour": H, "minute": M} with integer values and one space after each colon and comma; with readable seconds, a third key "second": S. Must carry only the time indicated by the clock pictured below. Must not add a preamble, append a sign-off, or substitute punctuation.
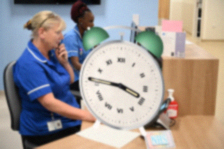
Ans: {"hour": 3, "minute": 46}
